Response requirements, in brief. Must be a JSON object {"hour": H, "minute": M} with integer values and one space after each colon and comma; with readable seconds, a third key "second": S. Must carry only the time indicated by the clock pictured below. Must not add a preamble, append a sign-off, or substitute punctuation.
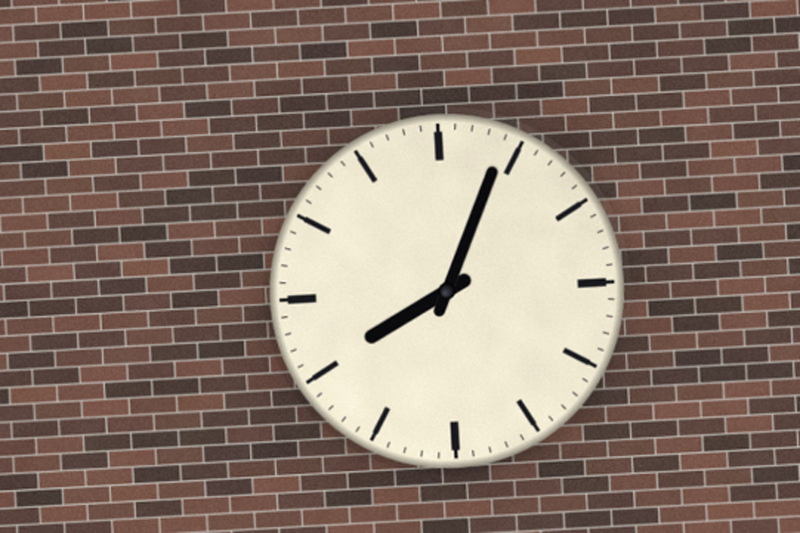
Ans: {"hour": 8, "minute": 4}
